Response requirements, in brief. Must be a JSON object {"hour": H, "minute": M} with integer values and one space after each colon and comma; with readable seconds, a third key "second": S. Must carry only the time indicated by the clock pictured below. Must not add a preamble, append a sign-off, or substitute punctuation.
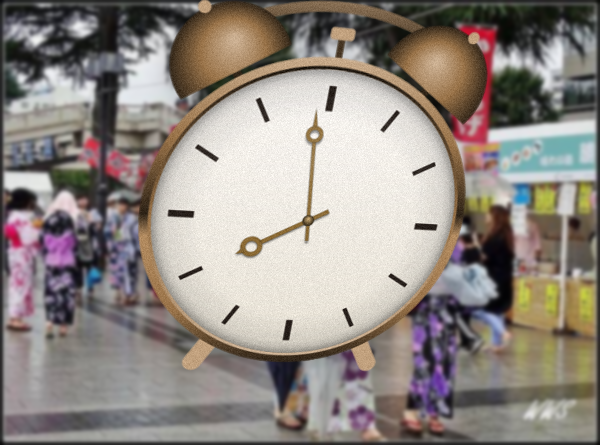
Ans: {"hour": 7, "minute": 59}
